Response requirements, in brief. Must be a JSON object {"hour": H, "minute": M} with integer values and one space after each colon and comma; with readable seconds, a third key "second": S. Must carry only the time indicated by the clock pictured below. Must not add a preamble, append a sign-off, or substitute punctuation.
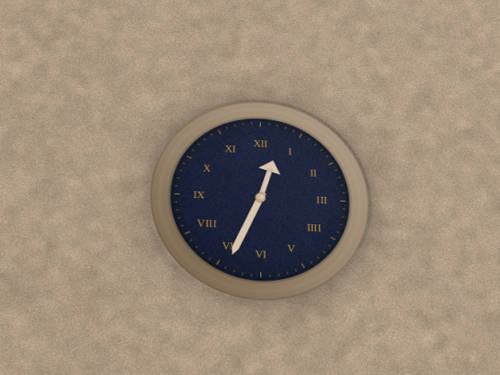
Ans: {"hour": 12, "minute": 34}
